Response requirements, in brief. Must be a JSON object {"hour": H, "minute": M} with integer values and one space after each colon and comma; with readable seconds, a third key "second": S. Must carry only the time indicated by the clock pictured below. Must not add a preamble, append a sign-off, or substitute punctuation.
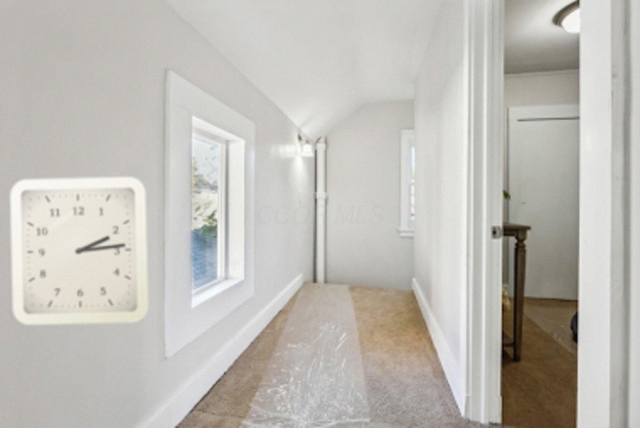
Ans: {"hour": 2, "minute": 14}
